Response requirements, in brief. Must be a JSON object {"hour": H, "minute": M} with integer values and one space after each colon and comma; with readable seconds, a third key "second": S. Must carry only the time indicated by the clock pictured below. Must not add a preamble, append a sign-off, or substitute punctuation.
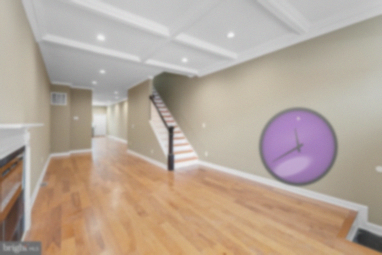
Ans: {"hour": 11, "minute": 40}
